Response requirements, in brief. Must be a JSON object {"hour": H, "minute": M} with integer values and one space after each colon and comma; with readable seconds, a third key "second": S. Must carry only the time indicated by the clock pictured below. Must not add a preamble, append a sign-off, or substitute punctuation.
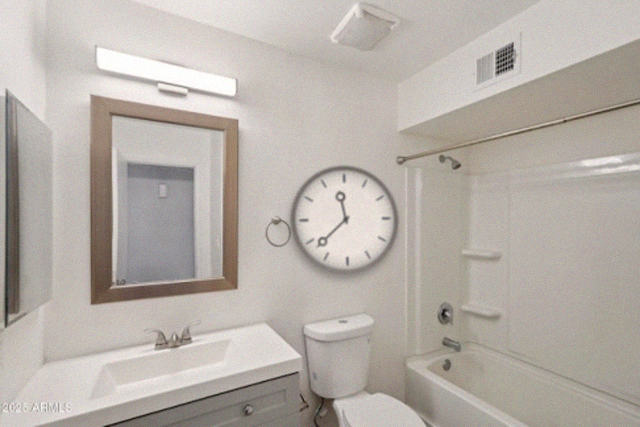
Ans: {"hour": 11, "minute": 38}
